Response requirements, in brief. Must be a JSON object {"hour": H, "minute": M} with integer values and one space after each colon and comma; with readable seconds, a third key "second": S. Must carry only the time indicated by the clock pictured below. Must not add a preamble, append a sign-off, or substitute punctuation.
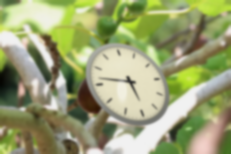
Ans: {"hour": 5, "minute": 47}
